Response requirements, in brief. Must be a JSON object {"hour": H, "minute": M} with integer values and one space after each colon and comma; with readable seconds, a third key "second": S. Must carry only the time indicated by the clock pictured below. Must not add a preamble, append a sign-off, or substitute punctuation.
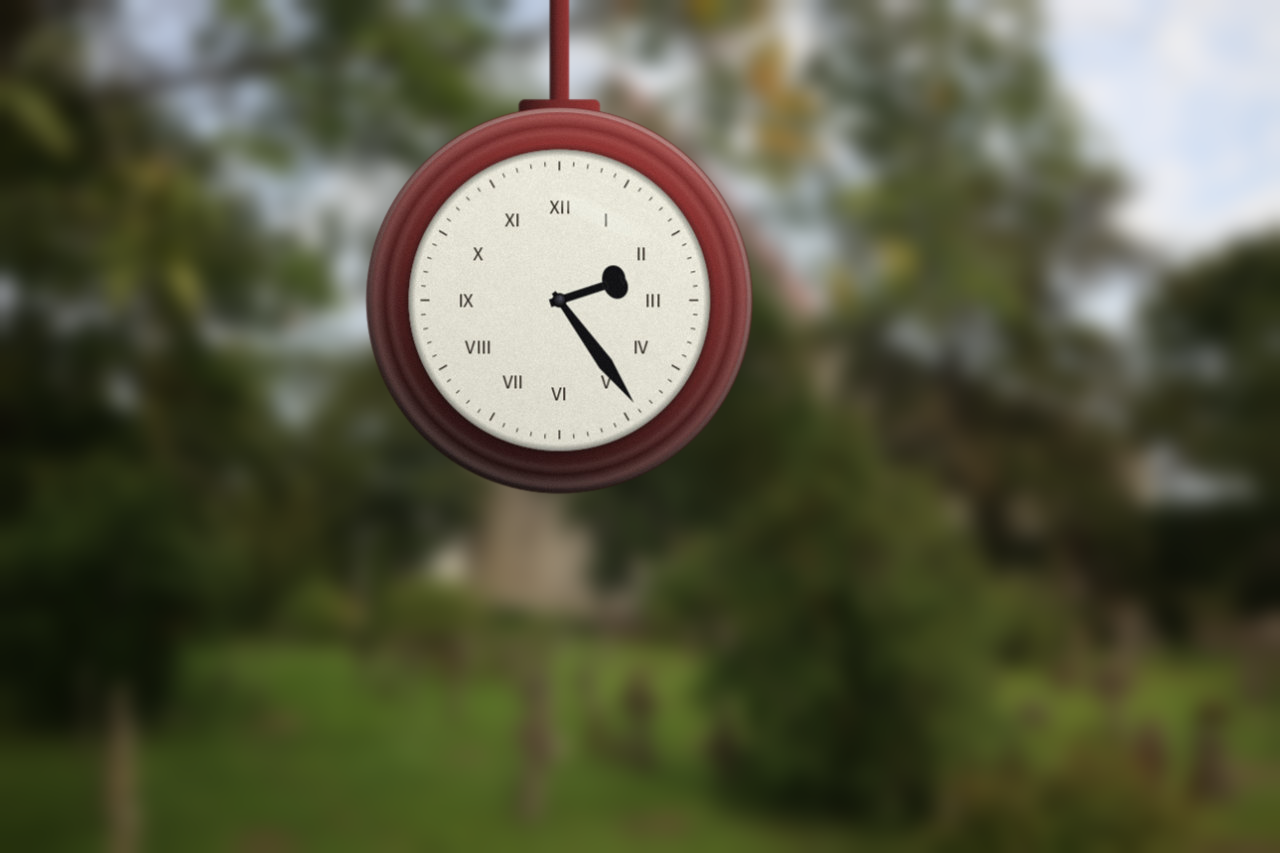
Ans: {"hour": 2, "minute": 24}
